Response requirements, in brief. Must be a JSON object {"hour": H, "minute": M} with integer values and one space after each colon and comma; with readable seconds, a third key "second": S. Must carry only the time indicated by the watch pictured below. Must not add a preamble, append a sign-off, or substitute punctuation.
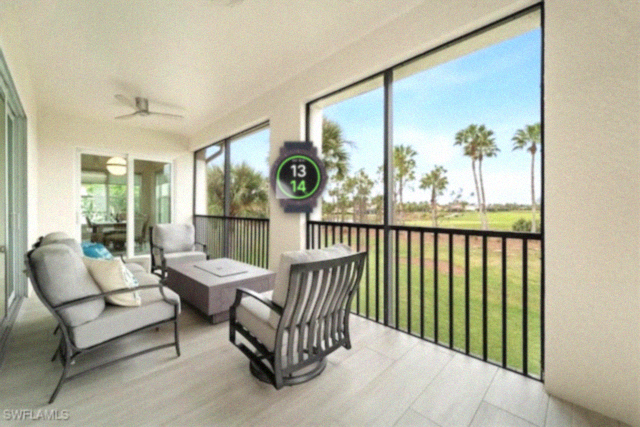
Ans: {"hour": 13, "minute": 14}
